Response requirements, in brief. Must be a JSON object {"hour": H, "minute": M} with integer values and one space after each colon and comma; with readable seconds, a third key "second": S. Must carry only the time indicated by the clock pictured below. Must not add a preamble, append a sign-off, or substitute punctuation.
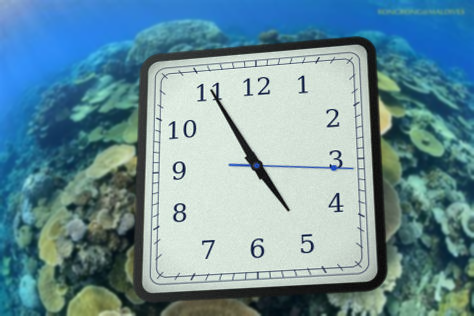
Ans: {"hour": 4, "minute": 55, "second": 16}
